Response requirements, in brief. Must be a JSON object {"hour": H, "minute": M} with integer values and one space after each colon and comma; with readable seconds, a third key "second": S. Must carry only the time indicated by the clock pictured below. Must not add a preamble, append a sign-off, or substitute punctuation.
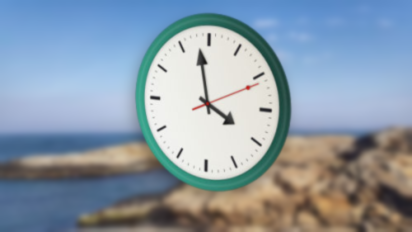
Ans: {"hour": 3, "minute": 58, "second": 11}
